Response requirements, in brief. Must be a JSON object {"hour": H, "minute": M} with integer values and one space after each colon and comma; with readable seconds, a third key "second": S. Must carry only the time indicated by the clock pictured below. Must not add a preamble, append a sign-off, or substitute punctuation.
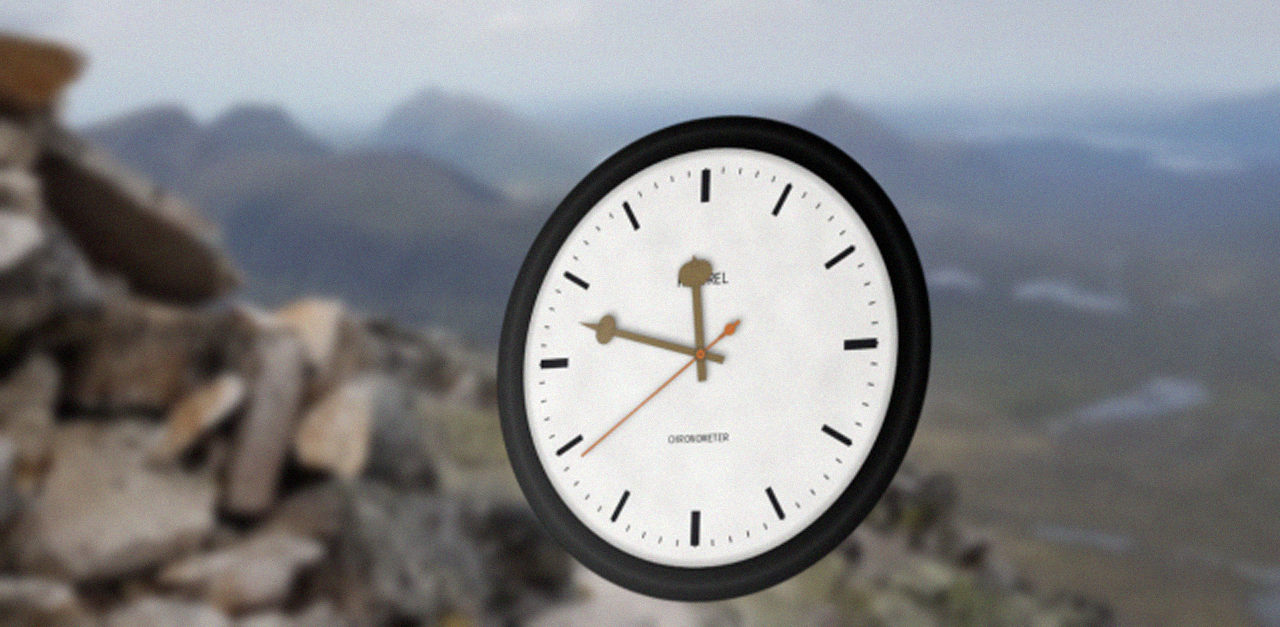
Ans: {"hour": 11, "minute": 47, "second": 39}
